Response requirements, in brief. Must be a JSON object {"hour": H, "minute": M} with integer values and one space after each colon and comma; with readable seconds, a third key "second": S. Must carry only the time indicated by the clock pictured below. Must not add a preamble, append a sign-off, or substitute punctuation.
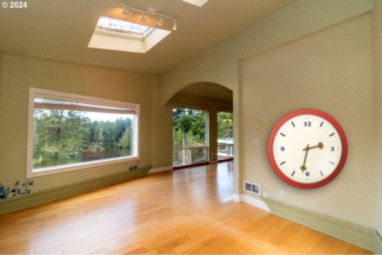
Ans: {"hour": 2, "minute": 32}
